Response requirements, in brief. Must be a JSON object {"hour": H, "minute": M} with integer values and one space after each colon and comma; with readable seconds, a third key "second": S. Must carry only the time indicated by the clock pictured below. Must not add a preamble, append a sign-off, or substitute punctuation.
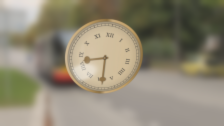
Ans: {"hour": 8, "minute": 29}
